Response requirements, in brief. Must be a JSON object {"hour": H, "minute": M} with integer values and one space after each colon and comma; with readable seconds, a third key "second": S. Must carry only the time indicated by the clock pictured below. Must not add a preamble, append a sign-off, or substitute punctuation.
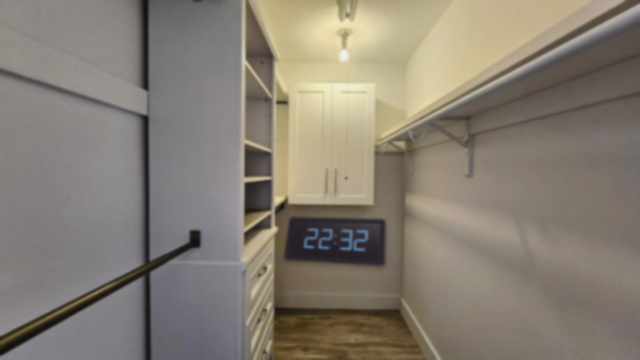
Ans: {"hour": 22, "minute": 32}
